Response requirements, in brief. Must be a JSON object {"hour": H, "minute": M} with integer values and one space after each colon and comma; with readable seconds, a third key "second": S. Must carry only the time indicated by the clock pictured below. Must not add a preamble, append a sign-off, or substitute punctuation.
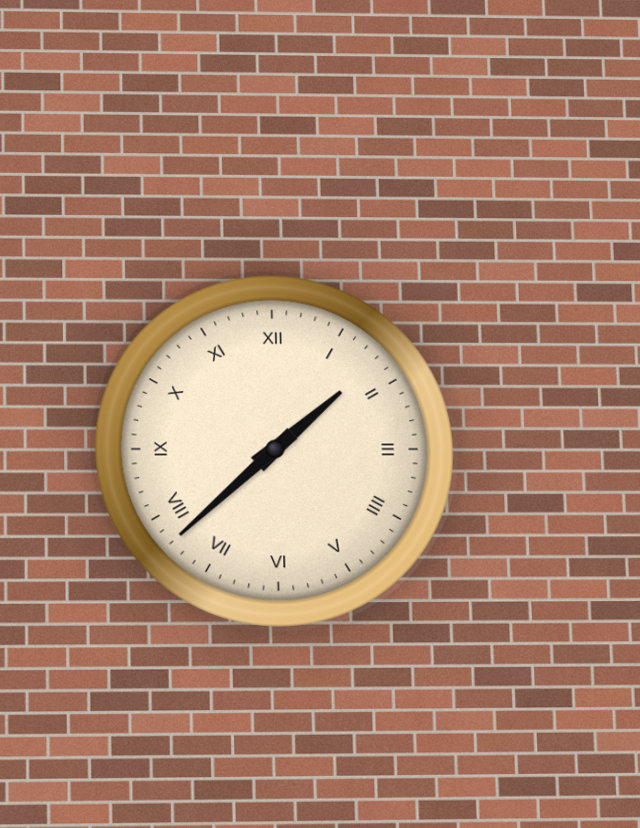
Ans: {"hour": 1, "minute": 38}
